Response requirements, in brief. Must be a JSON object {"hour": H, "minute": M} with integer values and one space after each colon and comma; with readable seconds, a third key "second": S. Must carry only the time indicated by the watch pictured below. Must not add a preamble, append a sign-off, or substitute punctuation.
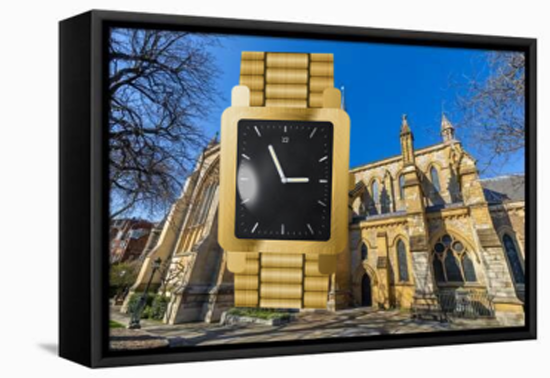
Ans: {"hour": 2, "minute": 56}
